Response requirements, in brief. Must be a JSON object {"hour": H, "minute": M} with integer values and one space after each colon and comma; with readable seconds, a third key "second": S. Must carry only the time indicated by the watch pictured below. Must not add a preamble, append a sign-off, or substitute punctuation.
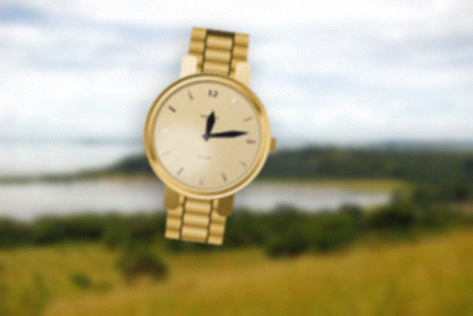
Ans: {"hour": 12, "minute": 13}
